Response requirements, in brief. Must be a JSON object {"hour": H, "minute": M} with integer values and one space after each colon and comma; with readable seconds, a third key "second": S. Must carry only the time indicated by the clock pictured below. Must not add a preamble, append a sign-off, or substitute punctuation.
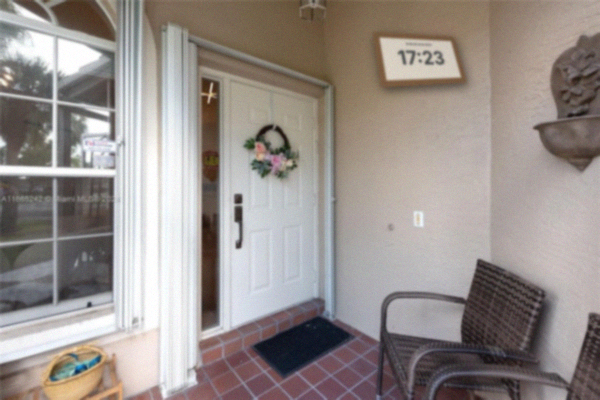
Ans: {"hour": 17, "minute": 23}
